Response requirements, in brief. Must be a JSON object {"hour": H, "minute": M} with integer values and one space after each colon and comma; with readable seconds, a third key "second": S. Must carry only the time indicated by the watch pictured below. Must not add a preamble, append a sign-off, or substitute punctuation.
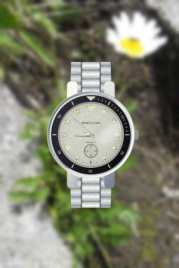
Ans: {"hour": 8, "minute": 52}
